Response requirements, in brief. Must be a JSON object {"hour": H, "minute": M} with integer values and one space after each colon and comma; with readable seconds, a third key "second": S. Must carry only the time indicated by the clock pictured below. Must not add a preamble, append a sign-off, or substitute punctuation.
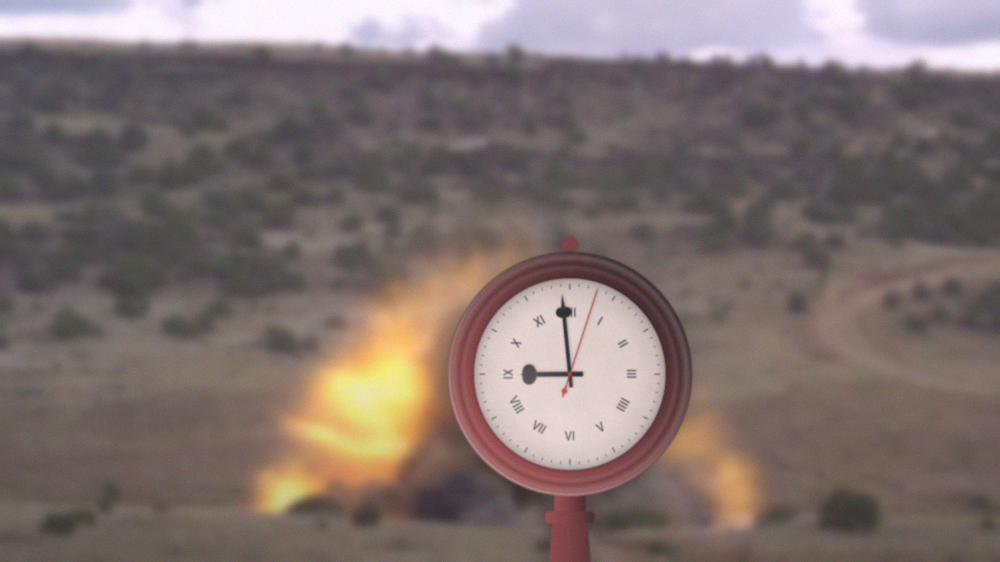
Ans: {"hour": 8, "minute": 59, "second": 3}
